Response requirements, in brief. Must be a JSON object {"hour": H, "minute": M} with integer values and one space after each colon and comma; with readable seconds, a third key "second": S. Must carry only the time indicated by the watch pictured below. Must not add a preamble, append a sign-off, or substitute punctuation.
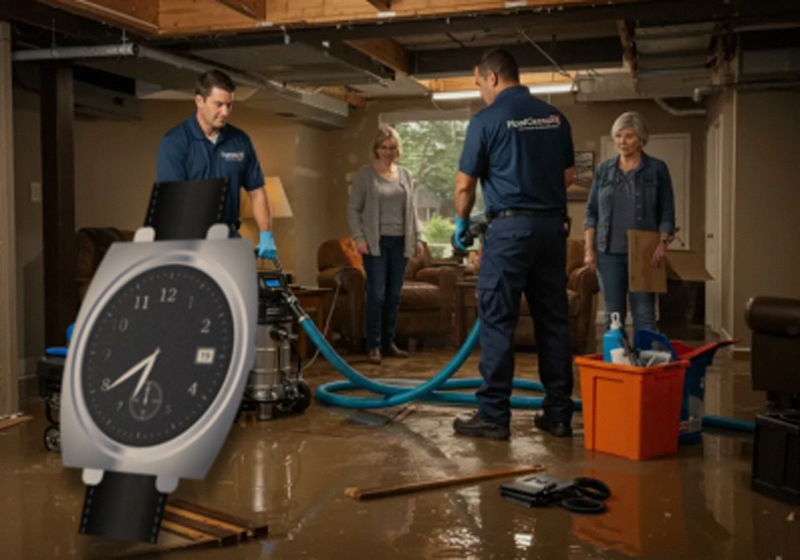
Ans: {"hour": 6, "minute": 39}
